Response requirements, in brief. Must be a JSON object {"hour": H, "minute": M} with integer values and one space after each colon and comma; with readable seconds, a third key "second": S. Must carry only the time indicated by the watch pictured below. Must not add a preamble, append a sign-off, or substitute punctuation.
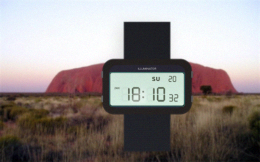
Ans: {"hour": 18, "minute": 10, "second": 32}
